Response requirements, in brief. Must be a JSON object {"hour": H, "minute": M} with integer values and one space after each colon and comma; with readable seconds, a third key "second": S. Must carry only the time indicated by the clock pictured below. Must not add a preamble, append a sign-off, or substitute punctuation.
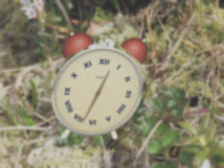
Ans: {"hour": 12, "minute": 33}
